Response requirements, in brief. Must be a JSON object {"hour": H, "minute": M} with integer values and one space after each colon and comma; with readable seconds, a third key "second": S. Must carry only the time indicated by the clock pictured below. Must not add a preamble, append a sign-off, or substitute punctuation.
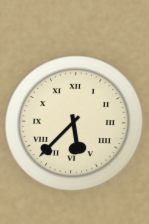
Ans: {"hour": 5, "minute": 37}
